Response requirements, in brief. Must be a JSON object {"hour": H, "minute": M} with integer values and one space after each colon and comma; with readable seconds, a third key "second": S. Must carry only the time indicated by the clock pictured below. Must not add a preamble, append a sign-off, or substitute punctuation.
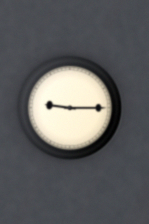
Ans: {"hour": 9, "minute": 15}
